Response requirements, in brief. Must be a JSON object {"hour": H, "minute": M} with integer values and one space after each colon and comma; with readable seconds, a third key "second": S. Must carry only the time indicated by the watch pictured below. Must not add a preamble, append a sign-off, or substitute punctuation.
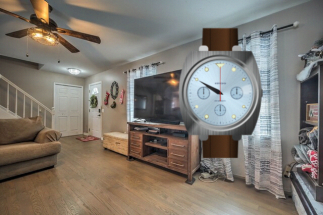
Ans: {"hour": 9, "minute": 50}
